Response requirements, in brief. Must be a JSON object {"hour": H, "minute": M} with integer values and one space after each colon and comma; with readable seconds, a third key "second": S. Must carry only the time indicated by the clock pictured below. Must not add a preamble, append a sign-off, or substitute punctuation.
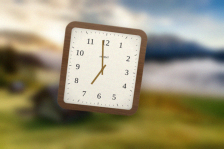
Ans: {"hour": 6, "minute": 59}
